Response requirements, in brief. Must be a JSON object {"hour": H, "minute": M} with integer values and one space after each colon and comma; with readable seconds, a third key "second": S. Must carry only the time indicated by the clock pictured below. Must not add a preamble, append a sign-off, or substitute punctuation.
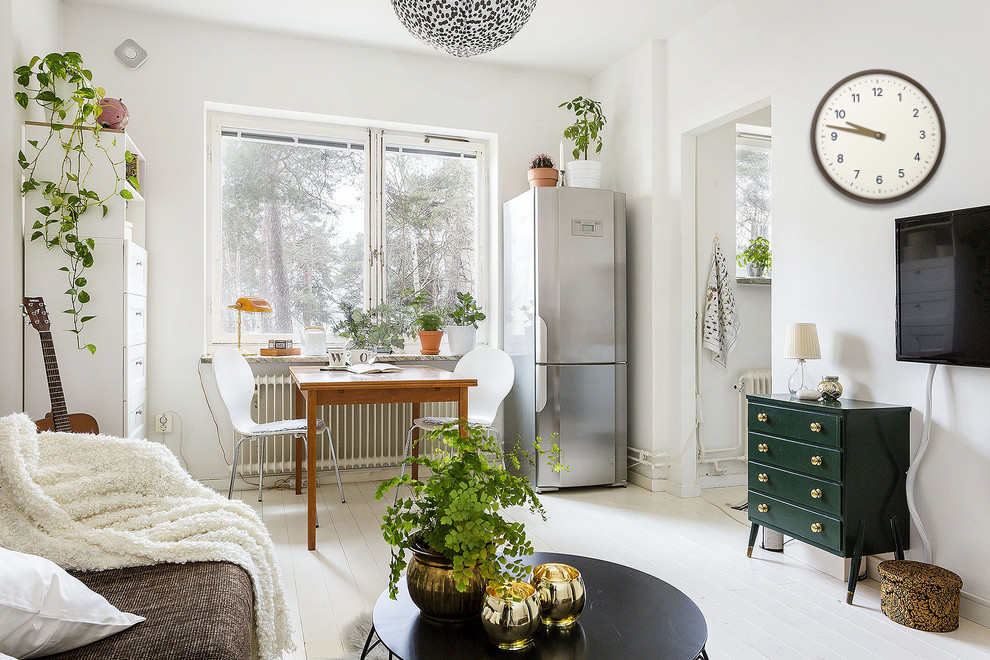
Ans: {"hour": 9, "minute": 47}
